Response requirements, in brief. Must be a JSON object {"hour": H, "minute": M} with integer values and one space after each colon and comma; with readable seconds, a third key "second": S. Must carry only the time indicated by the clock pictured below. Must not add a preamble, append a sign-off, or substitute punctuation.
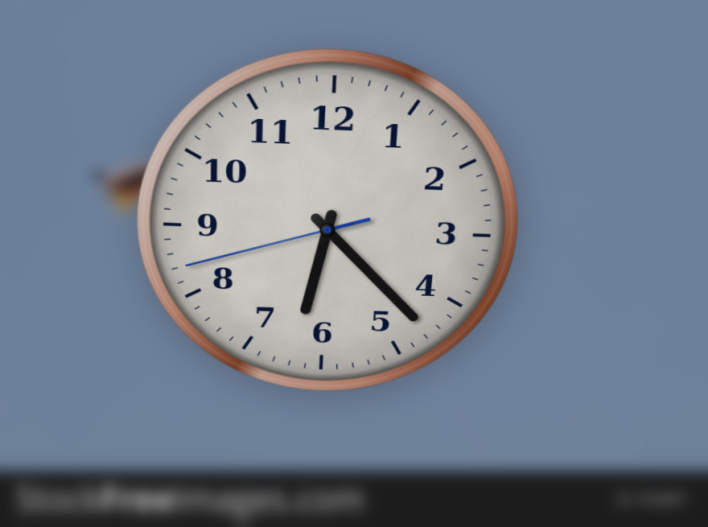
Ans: {"hour": 6, "minute": 22, "second": 42}
